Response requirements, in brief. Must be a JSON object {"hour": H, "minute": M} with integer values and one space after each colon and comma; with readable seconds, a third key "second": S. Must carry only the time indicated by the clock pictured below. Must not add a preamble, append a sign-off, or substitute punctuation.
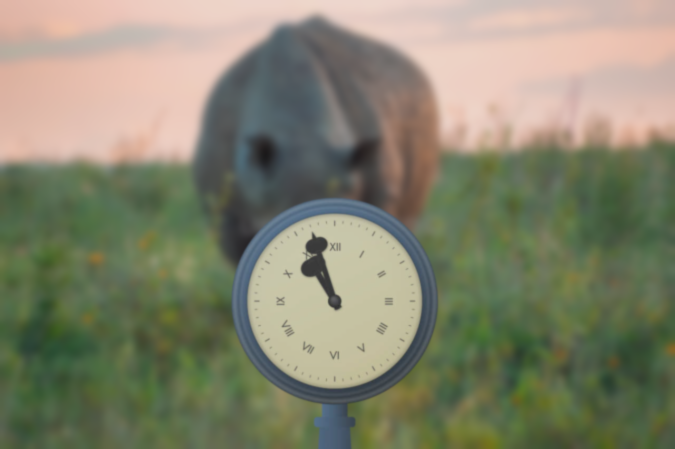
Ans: {"hour": 10, "minute": 57}
